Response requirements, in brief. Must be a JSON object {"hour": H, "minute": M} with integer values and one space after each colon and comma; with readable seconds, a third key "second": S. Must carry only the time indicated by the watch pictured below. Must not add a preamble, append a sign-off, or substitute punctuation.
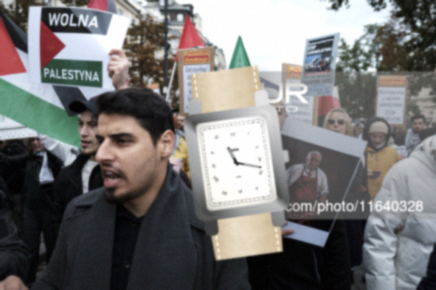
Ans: {"hour": 11, "minute": 18}
